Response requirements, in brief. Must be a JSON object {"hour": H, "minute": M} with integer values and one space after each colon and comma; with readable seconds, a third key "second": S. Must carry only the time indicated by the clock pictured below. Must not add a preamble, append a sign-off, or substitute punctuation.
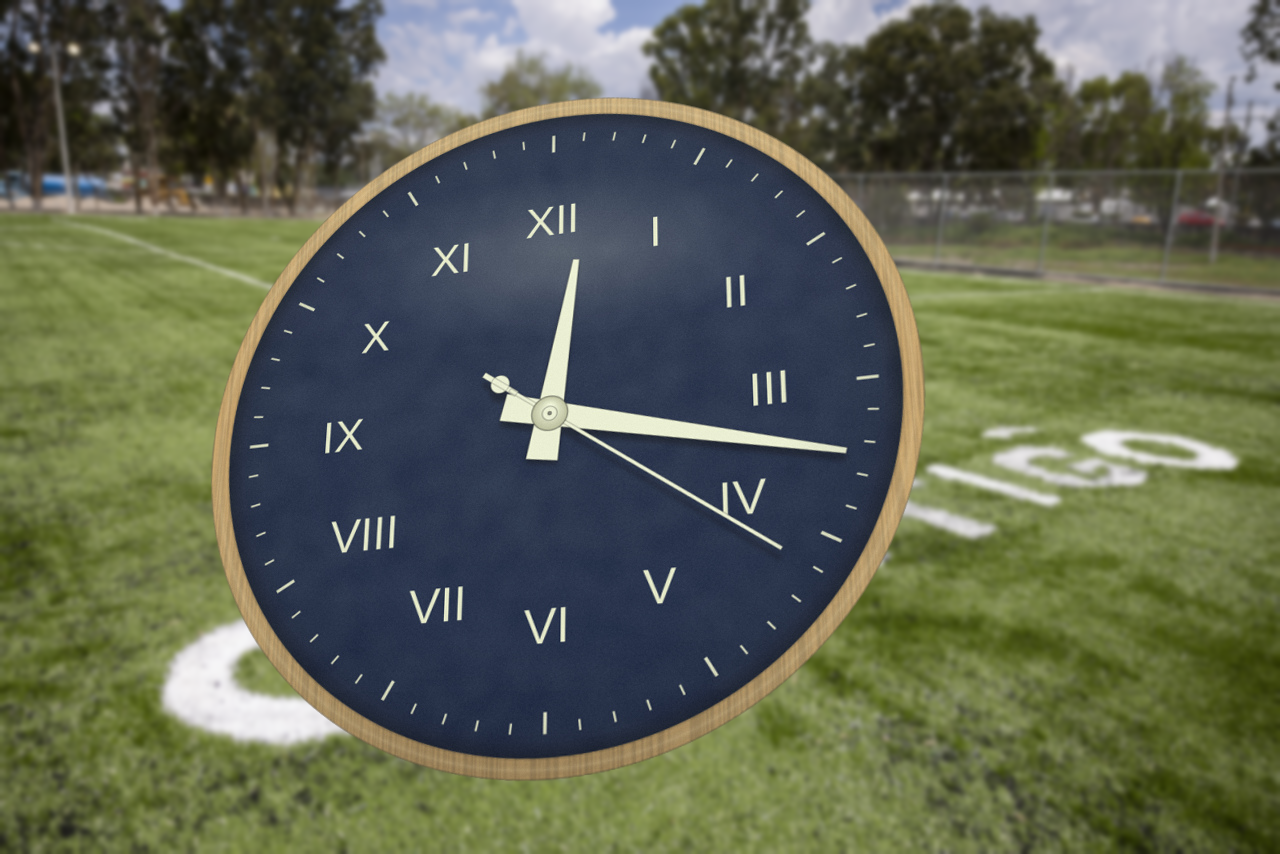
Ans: {"hour": 12, "minute": 17, "second": 21}
